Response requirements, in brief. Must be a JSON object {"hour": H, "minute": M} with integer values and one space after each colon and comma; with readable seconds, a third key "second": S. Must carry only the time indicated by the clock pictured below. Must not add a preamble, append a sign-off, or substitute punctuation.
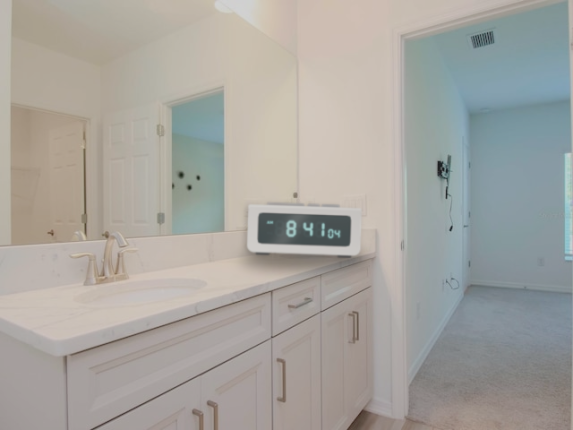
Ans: {"hour": 8, "minute": 41, "second": 4}
